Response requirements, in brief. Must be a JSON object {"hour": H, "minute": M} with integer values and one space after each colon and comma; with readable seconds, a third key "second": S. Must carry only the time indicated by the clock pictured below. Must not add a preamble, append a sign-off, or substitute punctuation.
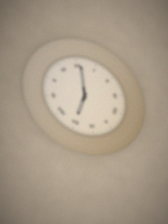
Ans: {"hour": 7, "minute": 1}
